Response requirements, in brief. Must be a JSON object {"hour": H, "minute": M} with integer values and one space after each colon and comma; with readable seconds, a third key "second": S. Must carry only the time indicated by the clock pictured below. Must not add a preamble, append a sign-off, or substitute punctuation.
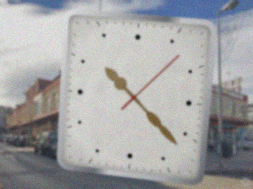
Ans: {"hour": 10, "minute": 22, "second": 7}
